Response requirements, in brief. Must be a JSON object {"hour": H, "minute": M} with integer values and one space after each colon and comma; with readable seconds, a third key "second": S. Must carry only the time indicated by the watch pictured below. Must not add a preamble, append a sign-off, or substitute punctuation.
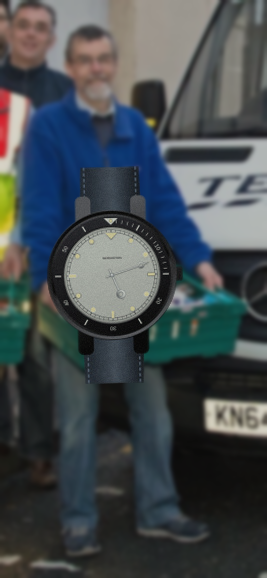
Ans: {"hour": 5, "minute": 12}
